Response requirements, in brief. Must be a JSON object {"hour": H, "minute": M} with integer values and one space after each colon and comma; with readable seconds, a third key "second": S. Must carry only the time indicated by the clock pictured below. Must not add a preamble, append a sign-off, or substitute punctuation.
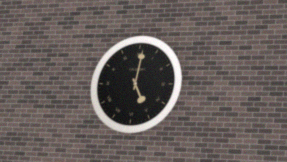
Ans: {"hour": 5, "minute": 1}
